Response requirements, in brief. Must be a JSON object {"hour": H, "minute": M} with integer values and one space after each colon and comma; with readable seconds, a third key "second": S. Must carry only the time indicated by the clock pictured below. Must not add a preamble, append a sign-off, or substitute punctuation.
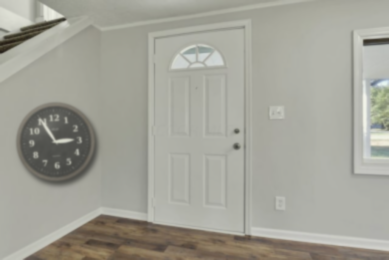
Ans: {"hour": 2, "minute": 55}
